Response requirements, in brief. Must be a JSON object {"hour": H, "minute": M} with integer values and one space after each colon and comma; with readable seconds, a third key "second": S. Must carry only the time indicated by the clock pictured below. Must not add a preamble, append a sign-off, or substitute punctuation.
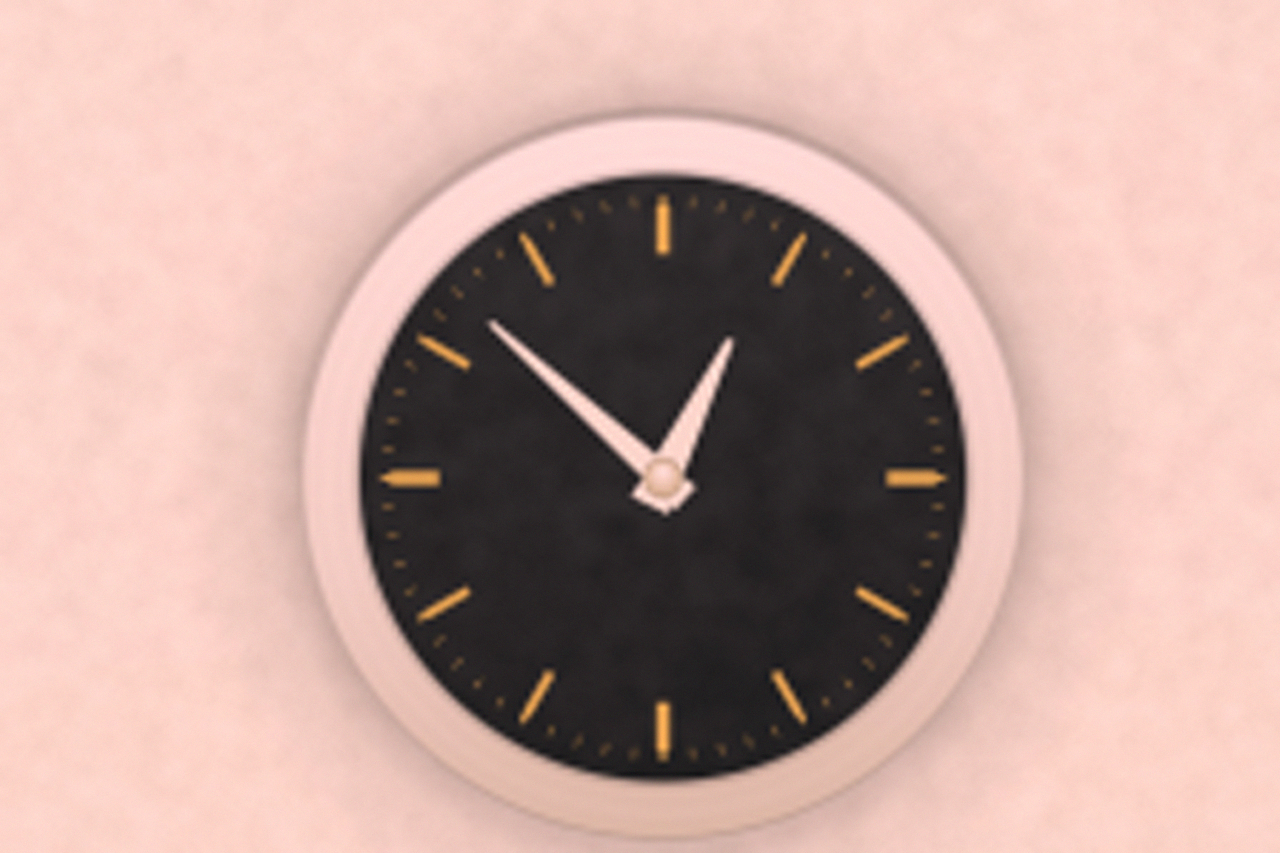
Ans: {"hour": 12, "minute": 52}
